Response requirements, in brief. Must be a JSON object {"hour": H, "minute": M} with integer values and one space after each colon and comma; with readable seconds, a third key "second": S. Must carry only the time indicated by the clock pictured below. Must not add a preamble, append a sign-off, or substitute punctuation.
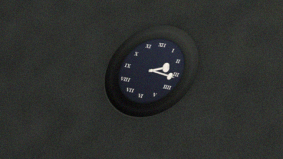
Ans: {"hour": 2, "minute": 16}
